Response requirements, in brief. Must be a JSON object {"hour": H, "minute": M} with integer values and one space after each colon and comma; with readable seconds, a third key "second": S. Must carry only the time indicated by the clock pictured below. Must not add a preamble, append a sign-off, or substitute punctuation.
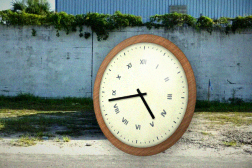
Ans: {"hour": 4, "minute": 43}
